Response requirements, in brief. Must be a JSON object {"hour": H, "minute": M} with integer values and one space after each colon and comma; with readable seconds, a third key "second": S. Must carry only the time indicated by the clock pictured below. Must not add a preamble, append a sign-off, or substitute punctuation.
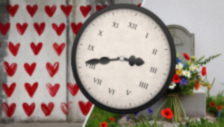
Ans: {"hour": 2, "minute": 41}
